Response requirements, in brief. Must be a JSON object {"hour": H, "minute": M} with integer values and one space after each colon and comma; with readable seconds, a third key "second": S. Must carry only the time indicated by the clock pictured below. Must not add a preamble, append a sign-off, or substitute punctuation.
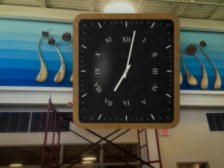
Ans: {"hour": 7, "minute": 2}
